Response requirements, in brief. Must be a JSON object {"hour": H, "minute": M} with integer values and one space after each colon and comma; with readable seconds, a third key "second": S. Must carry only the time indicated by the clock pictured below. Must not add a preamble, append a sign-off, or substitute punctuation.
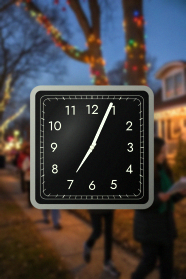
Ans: {"hour": 7, "minute": 4}
